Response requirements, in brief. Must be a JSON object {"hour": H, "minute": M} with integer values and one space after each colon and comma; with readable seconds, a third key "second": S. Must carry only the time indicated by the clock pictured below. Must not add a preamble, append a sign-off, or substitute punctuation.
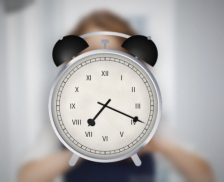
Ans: {"hour": 7, "minute": 19}
